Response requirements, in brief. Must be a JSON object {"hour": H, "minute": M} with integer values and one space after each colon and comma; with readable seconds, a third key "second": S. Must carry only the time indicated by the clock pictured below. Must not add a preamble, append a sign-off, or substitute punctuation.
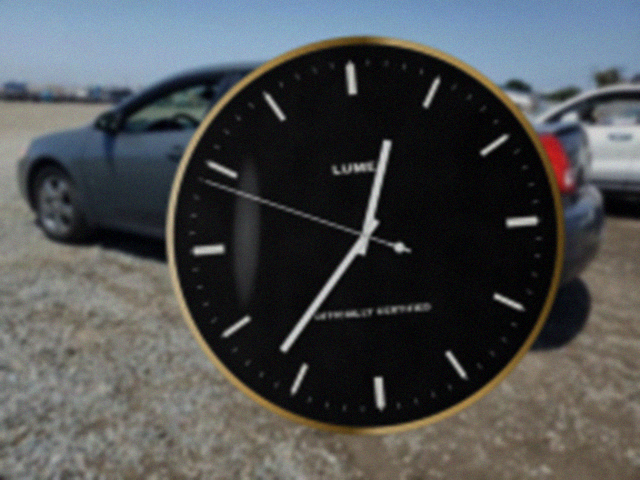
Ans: {"hour": 12, "minute": 36, "second": 49}
